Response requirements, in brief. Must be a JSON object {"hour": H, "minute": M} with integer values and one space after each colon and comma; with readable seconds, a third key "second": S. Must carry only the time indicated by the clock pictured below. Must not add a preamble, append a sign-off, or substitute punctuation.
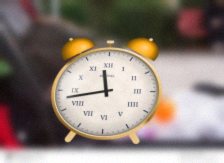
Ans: {"hour": 11, "minute": 43}
